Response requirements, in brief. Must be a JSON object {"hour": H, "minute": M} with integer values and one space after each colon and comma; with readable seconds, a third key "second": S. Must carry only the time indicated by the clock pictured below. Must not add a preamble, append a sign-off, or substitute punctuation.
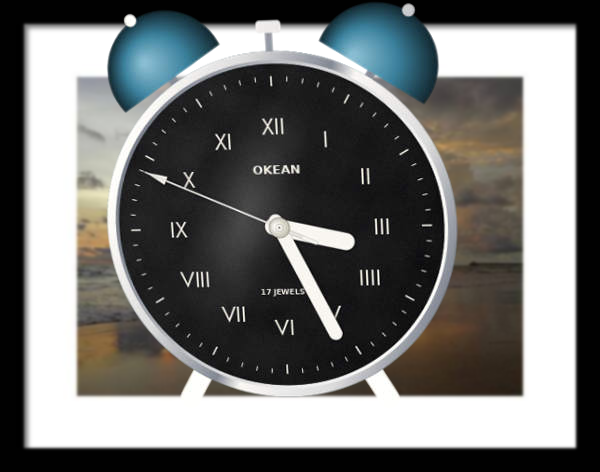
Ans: {"hour": 3, "minute": 25, "second": 49}
